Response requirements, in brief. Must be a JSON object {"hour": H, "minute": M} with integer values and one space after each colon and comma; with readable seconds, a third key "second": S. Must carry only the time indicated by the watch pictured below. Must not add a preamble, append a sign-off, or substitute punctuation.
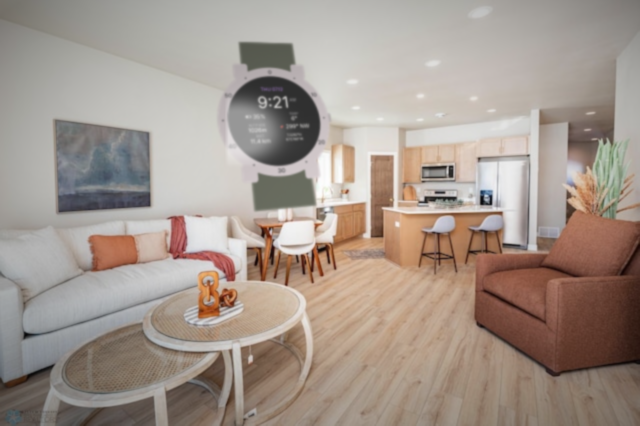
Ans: {"hour": 9, "minute": 21}
